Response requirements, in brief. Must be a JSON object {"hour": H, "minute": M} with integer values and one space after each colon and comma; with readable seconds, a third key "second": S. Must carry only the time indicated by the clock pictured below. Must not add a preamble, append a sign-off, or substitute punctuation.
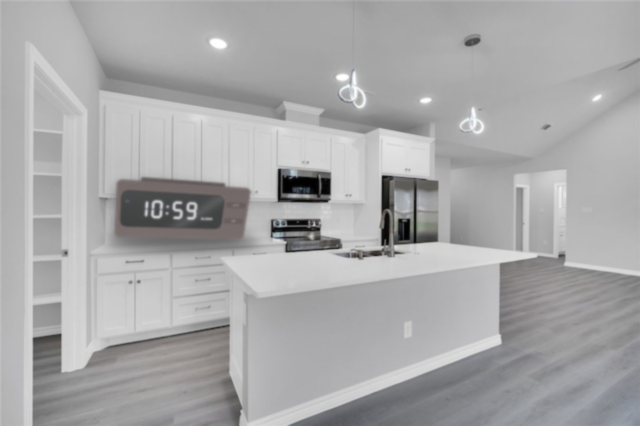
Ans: {"hour": 10, "minute": 59}
